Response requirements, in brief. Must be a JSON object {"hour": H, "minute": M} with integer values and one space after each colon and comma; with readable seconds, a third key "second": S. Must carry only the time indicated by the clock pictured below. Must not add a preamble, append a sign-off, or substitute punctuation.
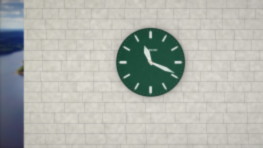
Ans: {"hour": 11, "minute": 19}
